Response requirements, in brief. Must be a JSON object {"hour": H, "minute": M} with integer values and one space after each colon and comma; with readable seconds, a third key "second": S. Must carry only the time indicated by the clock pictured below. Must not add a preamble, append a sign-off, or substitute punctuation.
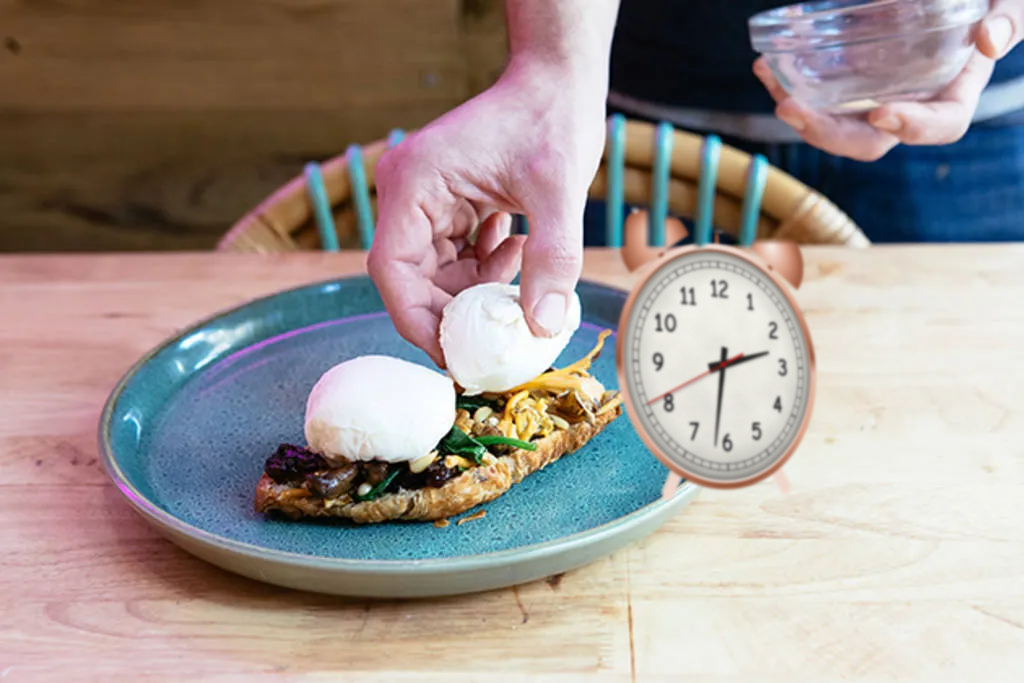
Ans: {"hour": 2, "minute": 31, "second": 41}
